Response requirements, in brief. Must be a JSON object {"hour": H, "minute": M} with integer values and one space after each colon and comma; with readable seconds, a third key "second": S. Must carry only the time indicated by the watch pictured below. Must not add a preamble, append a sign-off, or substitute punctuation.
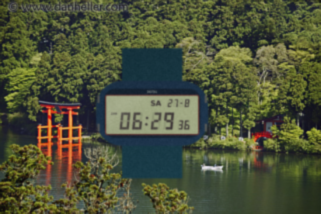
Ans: {"hour": 6, "minute": 29}
